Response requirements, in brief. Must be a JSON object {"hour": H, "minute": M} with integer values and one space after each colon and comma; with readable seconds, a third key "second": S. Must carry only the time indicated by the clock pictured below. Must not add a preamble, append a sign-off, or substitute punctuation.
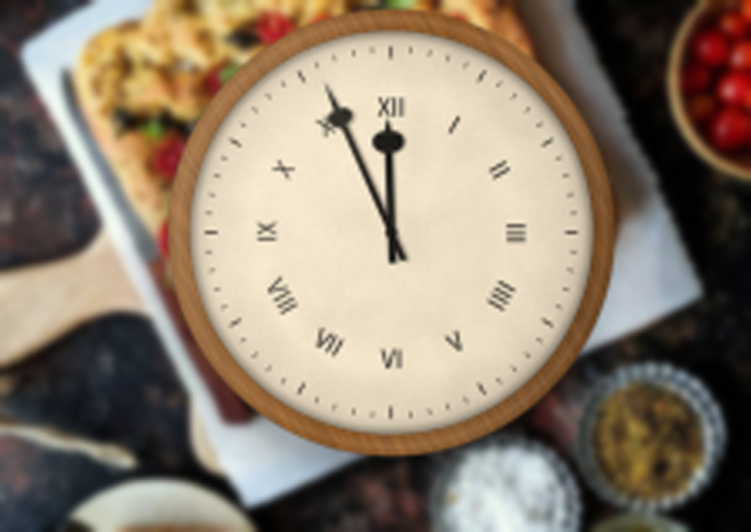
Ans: {"hour": 11, "minute": 56}
